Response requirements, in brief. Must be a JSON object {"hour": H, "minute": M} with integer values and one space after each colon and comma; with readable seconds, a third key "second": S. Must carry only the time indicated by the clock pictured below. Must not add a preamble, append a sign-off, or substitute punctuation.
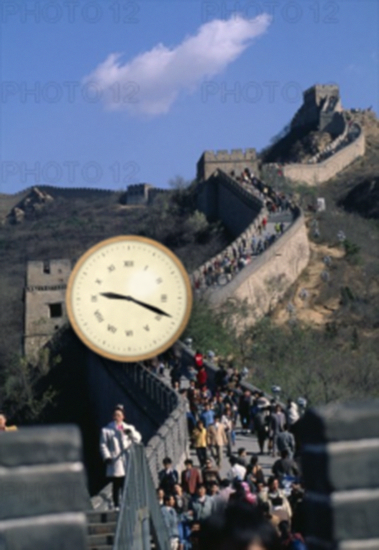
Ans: {"hour": 9, "minute": 19}
